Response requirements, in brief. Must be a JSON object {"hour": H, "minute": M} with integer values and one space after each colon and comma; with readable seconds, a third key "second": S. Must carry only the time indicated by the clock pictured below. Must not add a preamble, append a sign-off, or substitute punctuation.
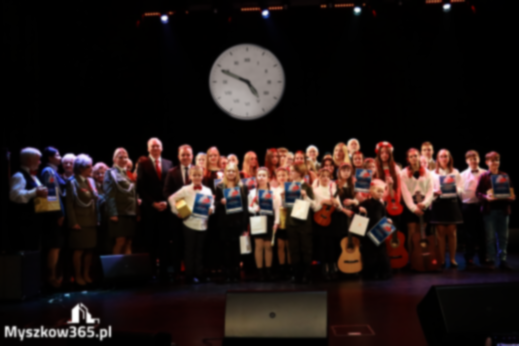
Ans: {"hour": 4, "minute": 49}
